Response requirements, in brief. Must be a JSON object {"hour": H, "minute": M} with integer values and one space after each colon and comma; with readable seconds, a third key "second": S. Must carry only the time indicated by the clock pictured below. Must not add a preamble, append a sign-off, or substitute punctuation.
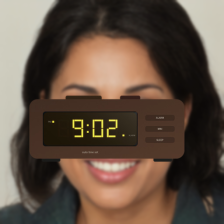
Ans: {"hour": 9, "minute": 2}
